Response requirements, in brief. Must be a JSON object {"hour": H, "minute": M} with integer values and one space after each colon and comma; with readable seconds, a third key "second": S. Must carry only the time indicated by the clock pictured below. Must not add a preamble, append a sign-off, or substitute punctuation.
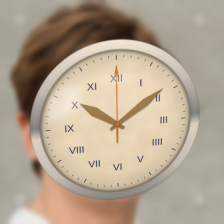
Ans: {"hour": 10, "minute": 9, "second": 0}
